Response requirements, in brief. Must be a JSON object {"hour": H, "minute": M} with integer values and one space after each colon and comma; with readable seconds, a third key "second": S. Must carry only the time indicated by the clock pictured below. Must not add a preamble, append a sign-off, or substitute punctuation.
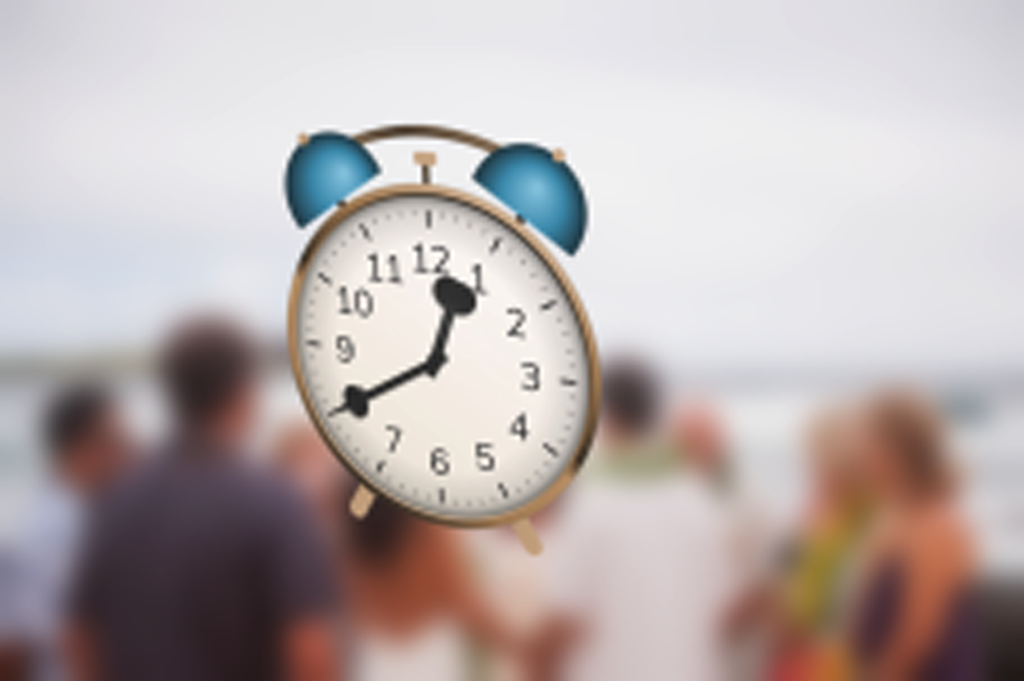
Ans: {"hour": 12, "minute": 40}
